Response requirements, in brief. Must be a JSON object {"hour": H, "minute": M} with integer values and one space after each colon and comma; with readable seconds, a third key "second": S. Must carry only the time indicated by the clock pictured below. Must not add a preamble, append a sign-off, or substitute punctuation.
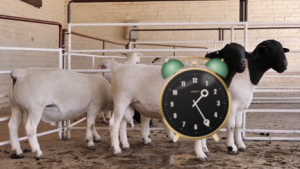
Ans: {"hour": 1, "minute": 25}
